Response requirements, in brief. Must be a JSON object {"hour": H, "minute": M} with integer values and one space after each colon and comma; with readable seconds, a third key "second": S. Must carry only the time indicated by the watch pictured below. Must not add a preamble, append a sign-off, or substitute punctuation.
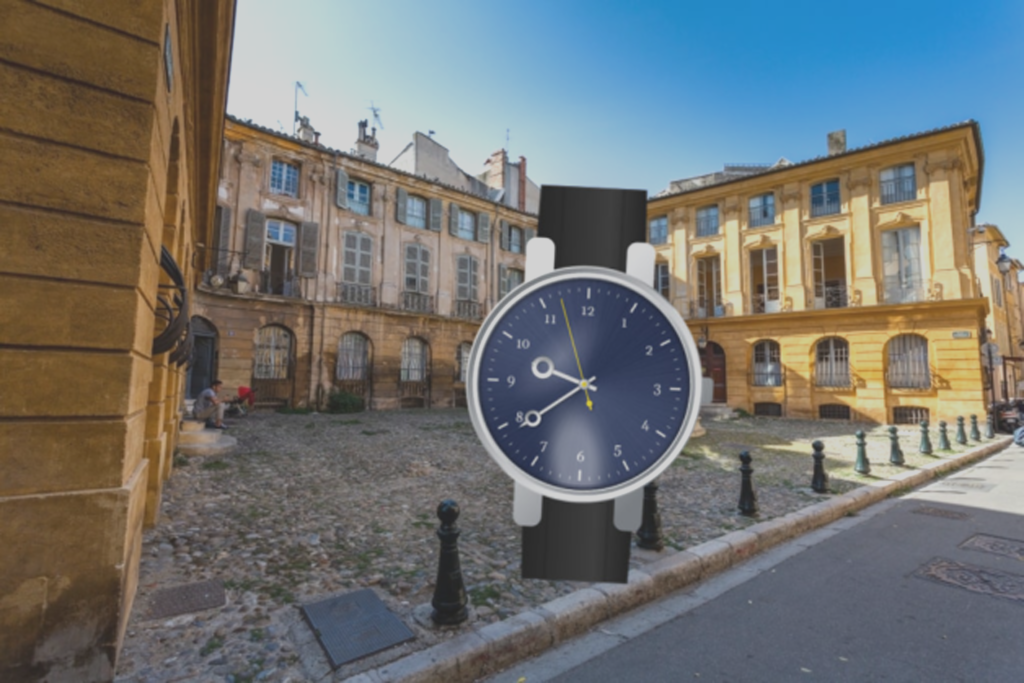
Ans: {"hour": 9, "minute": 38, "second": 57}
